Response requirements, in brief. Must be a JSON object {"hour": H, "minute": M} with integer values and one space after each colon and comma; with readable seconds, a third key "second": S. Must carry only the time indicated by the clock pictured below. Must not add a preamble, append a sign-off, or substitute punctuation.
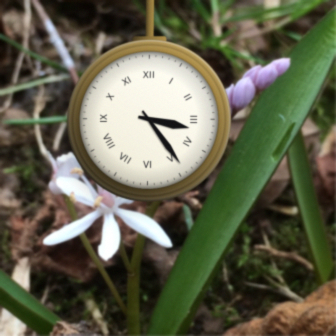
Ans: {"hour": 3, "minute": 24}
